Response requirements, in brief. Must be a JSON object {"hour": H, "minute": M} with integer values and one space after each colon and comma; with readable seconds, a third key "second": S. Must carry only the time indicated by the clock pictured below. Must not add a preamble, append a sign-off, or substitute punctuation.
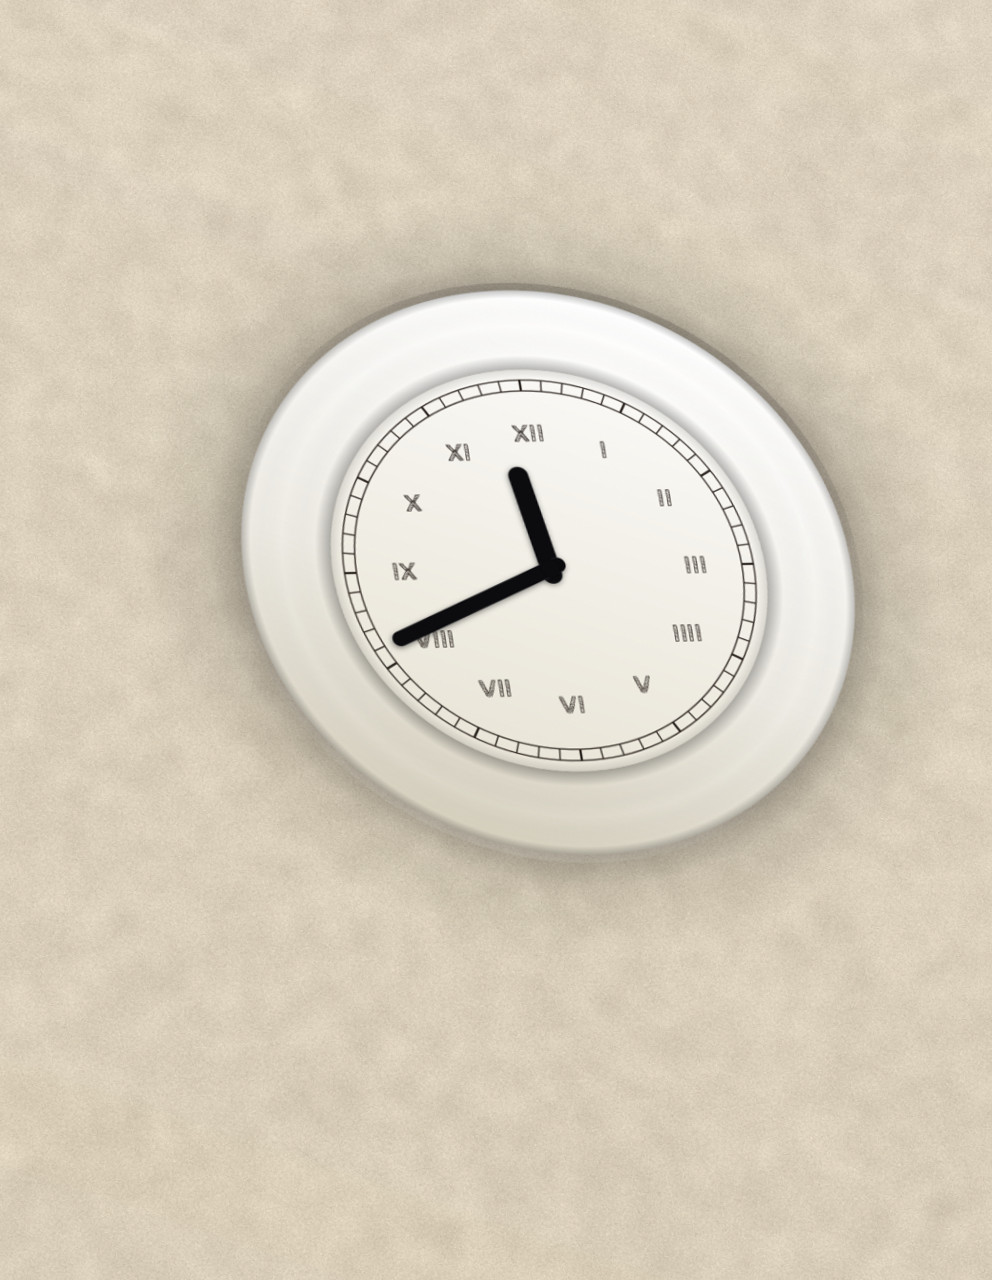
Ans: {"hour": 11, "minute": 41}
